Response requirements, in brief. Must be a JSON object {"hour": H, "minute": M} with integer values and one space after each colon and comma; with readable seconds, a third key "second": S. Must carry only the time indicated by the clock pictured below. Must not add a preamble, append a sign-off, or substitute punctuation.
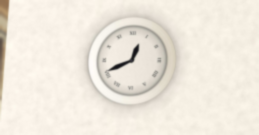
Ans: {"hour": 12, "minute": 41}
